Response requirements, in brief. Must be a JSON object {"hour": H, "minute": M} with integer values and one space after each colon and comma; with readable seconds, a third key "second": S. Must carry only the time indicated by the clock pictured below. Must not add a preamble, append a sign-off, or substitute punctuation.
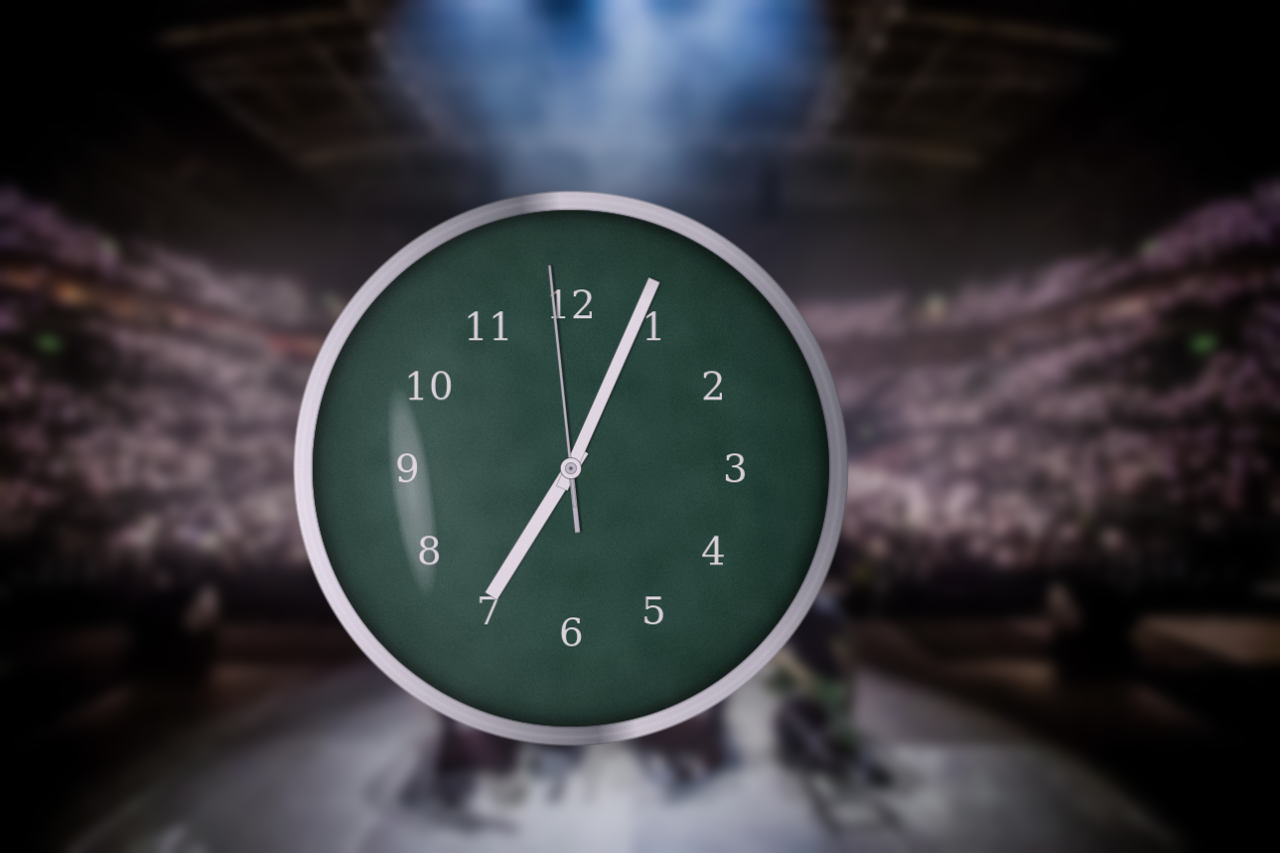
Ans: {"hour": 7, "minute": 3, "second": 59}
